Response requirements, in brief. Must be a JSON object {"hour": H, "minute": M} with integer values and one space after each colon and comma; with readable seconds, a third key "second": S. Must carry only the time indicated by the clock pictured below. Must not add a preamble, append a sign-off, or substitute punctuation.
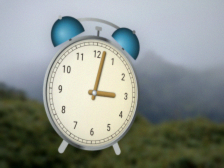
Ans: {"hour": 3, "minute": 2}
